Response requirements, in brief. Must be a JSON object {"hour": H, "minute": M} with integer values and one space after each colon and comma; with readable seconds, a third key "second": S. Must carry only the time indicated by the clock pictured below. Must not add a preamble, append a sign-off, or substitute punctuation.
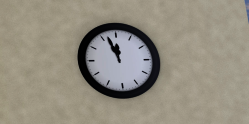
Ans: {"hour": 11, "minute": 57}
